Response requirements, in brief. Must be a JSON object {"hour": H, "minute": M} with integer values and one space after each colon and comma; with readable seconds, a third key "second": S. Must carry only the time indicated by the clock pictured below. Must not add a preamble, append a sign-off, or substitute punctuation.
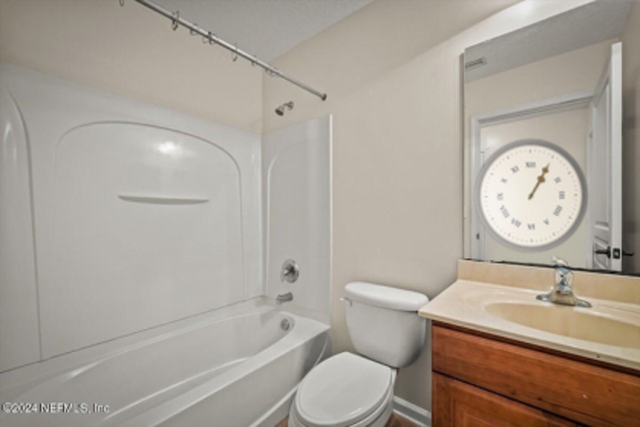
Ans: {"hour": 1, "minute": 5}
